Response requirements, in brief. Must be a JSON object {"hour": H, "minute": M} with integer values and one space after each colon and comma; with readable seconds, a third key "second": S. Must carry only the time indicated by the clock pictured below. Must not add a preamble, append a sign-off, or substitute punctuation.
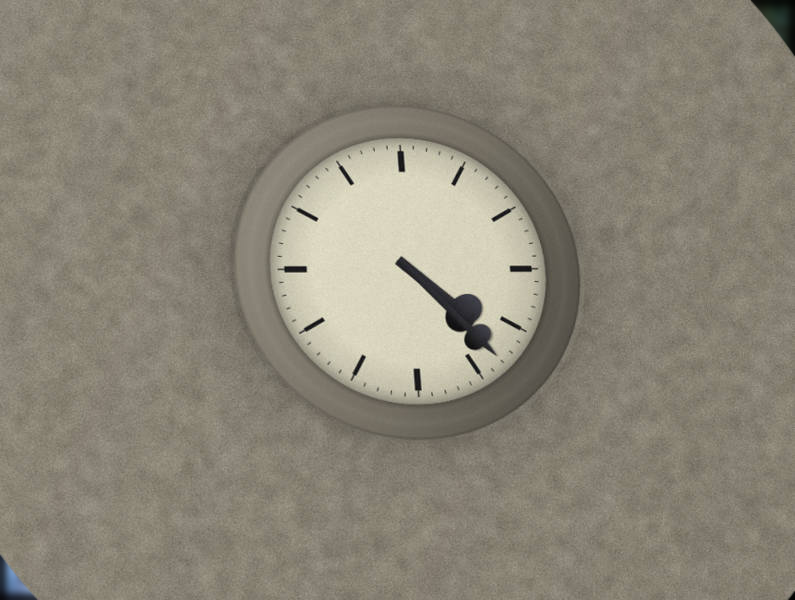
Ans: {"hour": 4, "minute": 23}
